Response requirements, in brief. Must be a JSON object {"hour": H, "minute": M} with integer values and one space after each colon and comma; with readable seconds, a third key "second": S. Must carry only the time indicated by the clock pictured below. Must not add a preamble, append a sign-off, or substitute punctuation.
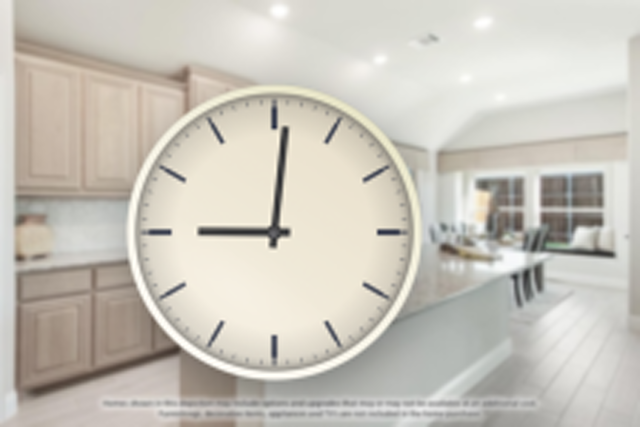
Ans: {"hour": 9, "minute": 1}
